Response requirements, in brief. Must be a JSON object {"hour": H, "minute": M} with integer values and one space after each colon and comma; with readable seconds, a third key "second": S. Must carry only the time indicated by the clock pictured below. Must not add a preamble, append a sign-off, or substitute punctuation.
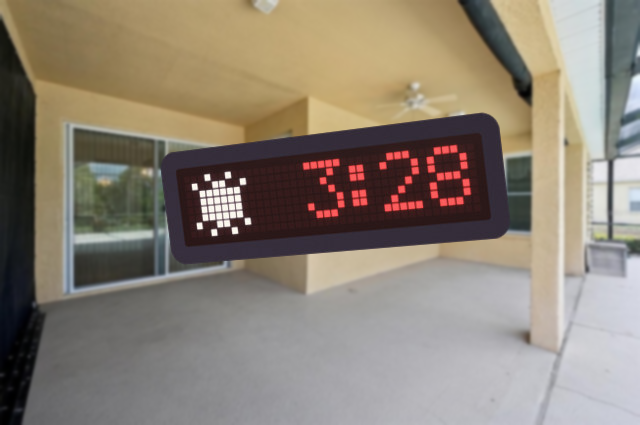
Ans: {"hour": 3, "minute": 28}
